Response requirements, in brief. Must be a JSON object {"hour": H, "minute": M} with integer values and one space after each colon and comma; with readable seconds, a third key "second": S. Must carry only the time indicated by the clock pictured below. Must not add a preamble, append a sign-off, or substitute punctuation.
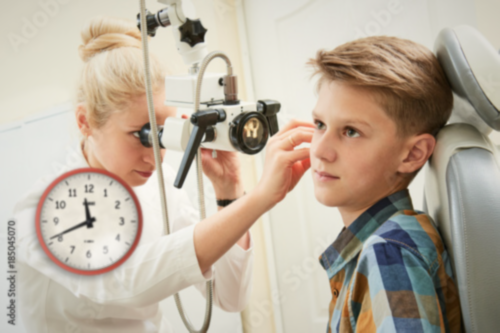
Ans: {"hour": 11, "minute": 41}
